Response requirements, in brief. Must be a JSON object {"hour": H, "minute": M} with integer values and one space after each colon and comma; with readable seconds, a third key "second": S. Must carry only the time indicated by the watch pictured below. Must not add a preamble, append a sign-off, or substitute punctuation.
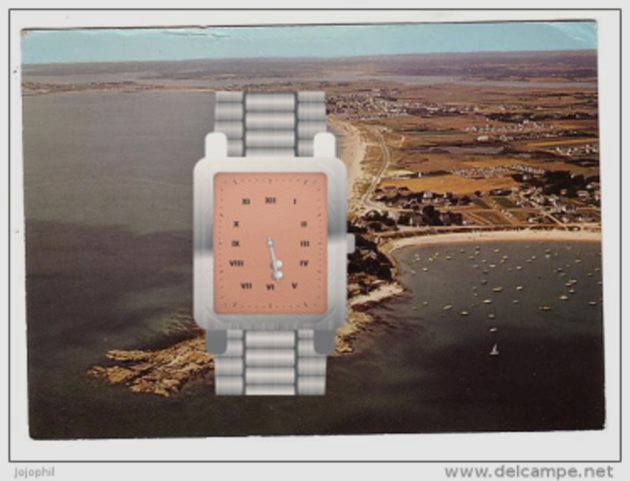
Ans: {"hour": 5, "minute": 28}
